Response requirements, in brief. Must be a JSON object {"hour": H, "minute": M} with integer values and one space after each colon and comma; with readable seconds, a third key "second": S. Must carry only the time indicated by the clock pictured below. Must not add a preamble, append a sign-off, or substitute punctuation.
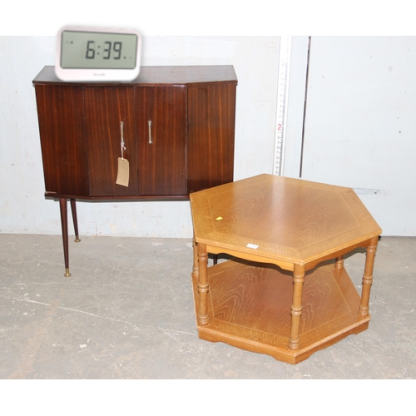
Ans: {"hour": 6, "minute": 39}
